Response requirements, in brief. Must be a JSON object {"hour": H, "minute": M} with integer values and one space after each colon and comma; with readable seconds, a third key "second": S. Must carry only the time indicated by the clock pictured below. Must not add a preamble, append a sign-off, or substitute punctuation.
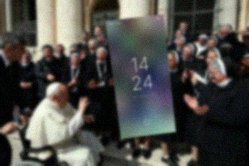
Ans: {"hour": 14, "minute": 24}
